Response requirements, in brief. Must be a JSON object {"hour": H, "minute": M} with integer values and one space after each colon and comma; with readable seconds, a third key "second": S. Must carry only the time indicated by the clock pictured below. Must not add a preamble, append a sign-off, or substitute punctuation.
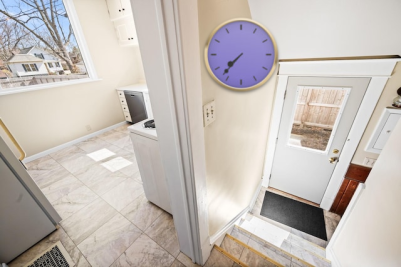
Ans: {"hour": 7, "minute": 37}
